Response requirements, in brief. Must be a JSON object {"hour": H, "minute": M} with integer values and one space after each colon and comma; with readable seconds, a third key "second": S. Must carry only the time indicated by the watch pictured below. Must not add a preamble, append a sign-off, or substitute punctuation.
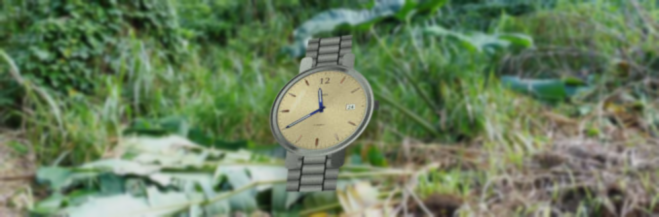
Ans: {"hour": 11, "minute": 40}
